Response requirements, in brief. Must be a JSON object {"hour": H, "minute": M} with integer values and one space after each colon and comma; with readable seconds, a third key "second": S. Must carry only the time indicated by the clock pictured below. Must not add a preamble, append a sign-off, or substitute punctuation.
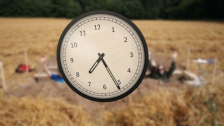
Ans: {"hour": 7, "minute": 26}
